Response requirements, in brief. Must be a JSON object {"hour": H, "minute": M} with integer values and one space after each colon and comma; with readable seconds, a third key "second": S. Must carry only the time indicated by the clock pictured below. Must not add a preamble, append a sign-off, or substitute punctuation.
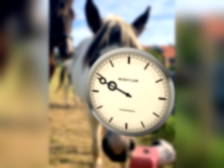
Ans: {"hour": 9, "minute": 49}
